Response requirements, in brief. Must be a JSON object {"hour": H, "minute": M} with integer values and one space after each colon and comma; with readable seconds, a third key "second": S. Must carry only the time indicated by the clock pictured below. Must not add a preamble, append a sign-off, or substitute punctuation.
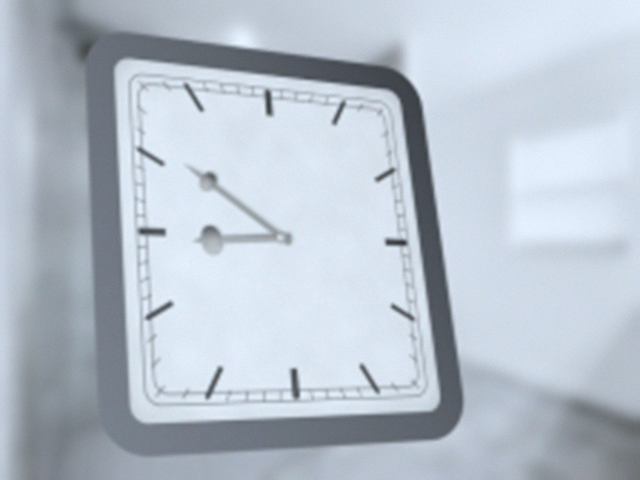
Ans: {"hour": 8, "minute": 51}
